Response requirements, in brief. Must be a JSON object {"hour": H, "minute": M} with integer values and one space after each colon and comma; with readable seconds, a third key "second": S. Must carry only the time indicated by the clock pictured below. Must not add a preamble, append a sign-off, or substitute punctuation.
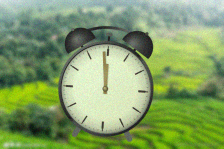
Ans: {"hour": 11, "minute": 59}
